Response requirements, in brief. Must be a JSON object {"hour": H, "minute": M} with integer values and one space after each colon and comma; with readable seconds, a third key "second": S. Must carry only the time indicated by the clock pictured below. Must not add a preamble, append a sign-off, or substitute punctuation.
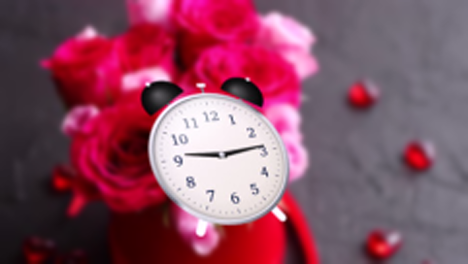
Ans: {"hour": 9, "minute": 14}
